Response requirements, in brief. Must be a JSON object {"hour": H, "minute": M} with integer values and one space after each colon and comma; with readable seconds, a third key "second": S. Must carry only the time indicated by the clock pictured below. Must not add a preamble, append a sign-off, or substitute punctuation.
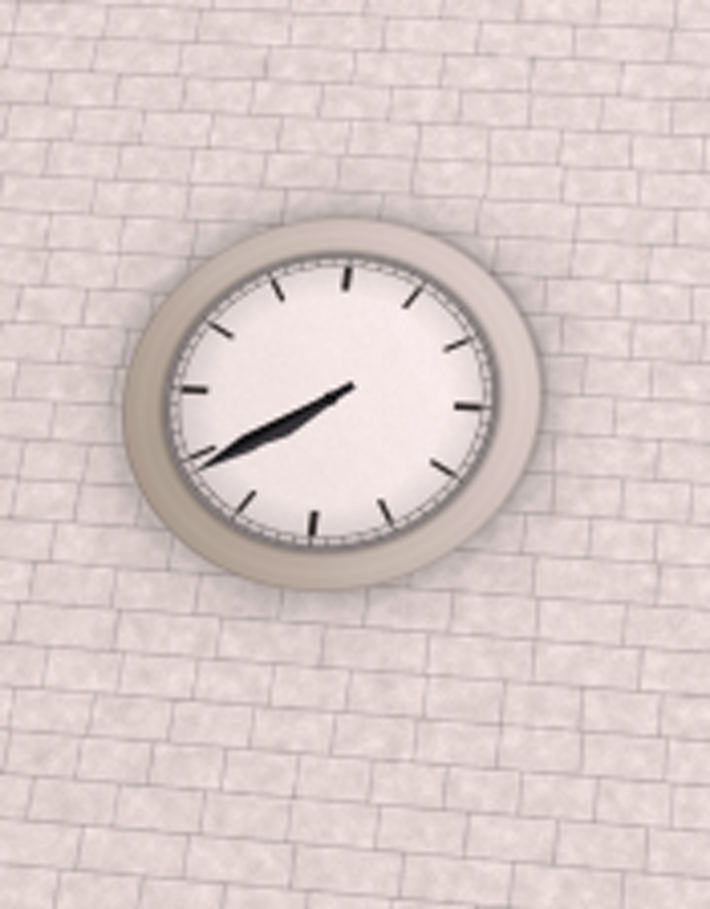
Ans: {"hour": 7, "minute": 39}
